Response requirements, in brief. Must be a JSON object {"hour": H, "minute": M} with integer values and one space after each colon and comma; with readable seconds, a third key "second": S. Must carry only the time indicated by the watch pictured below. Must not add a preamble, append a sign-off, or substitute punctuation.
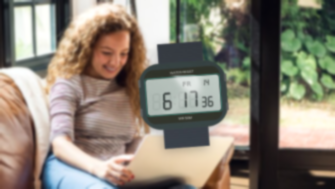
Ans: {"hour": 6, "minute": 17, "second": 36}
